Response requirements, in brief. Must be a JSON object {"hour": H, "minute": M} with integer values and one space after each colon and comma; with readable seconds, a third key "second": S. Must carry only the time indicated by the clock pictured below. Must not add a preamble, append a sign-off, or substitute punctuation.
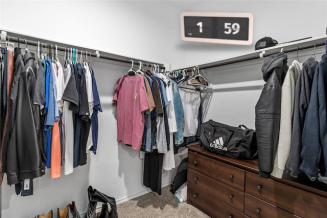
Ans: {"hour": 1, "minute": 59}
